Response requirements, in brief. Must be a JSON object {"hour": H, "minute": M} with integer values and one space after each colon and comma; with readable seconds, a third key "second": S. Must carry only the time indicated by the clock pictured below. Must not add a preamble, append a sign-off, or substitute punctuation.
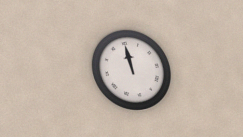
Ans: {"hour": 12, "minute": 0}
